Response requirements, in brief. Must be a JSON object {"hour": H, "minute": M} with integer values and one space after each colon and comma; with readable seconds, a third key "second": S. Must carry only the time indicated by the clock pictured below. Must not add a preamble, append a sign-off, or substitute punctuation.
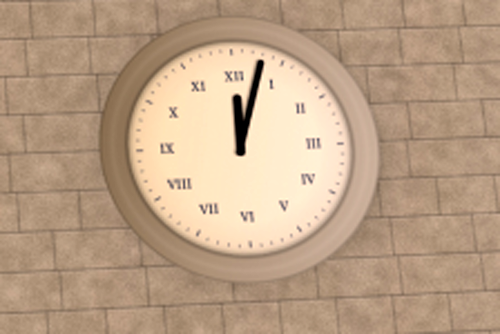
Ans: {"hour": 12, "minute": 3}
